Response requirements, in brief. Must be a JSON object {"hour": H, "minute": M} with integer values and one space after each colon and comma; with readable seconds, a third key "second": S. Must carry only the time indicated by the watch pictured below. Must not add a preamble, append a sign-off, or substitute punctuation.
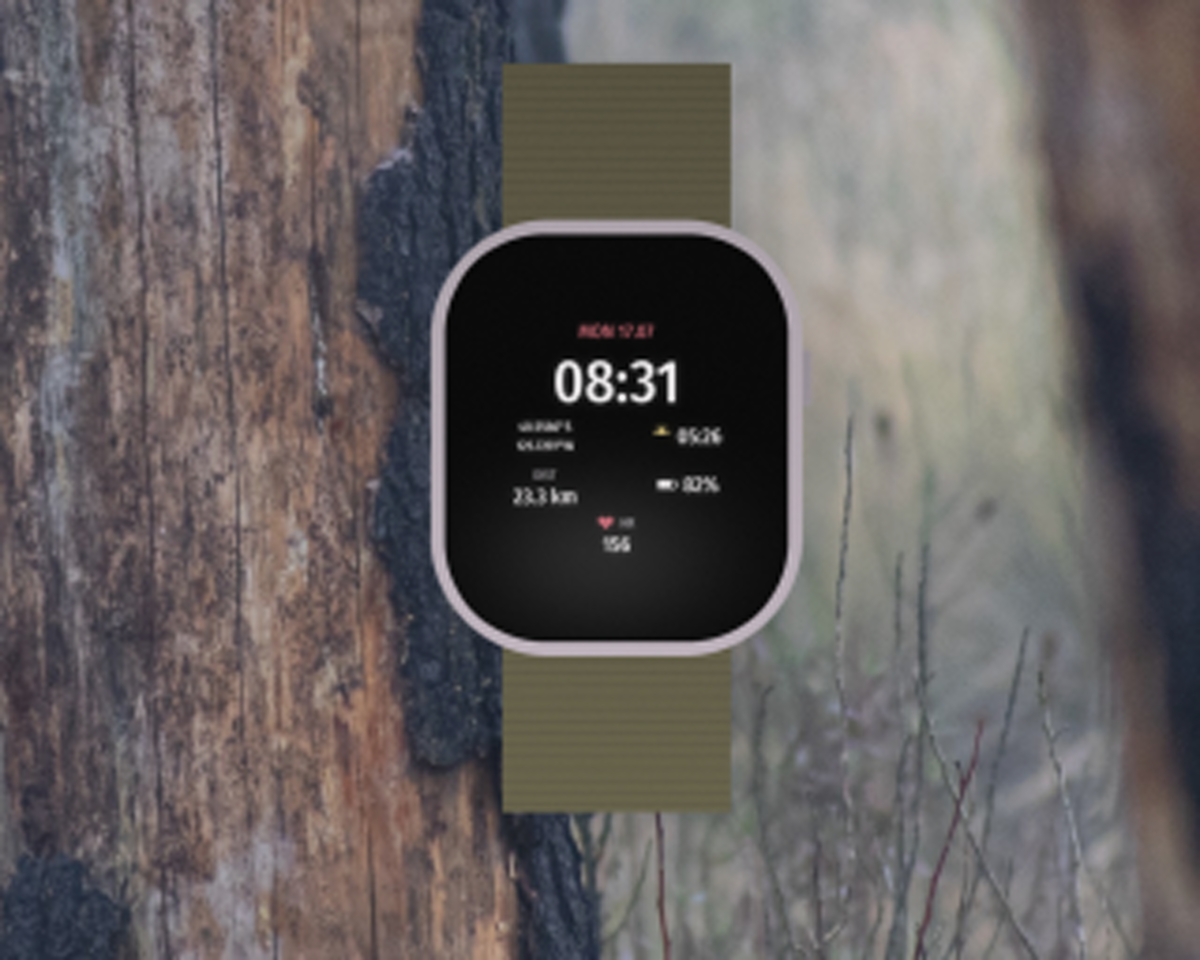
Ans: {"hour": 8, "minute": 31}
